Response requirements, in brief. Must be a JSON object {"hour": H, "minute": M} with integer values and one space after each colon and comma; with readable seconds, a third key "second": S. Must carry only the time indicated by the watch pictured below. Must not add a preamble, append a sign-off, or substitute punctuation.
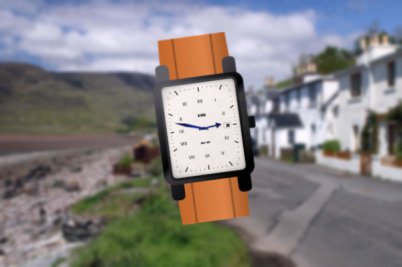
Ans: {"hour": 2, "minute": 48}
